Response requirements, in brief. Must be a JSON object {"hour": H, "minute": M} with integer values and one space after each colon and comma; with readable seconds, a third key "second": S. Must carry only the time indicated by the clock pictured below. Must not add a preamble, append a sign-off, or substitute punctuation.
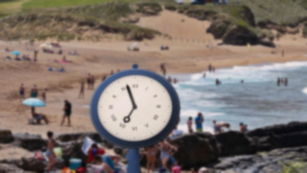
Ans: {"hour": 6, "minute": 57}
